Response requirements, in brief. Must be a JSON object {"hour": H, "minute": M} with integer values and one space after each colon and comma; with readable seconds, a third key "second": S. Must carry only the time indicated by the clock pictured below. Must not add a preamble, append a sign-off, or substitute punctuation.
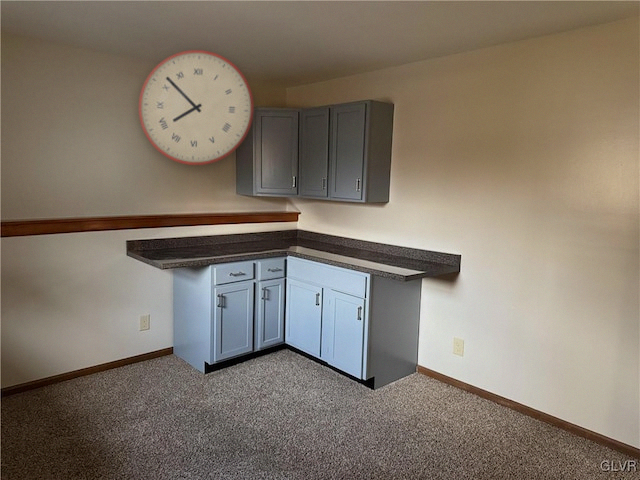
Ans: {"hour": 7, "minute": 52}
